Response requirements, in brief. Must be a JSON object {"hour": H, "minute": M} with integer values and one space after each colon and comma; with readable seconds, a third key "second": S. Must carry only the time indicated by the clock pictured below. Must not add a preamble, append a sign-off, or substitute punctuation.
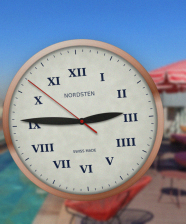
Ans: {"hour": 2, "minute": 45, "second": 52}
